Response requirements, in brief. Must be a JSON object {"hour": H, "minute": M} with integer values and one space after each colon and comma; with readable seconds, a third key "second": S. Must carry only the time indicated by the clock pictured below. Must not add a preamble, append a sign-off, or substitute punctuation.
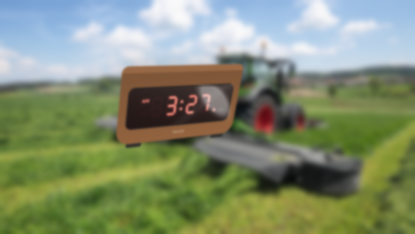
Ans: {"hour": 3, "minute": 27}
